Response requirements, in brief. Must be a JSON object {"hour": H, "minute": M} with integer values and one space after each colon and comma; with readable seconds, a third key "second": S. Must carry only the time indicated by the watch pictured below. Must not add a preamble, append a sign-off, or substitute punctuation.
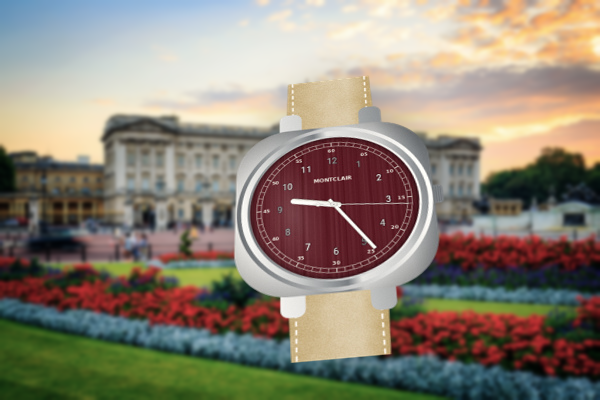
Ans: {"hour": 9, "minute": 24, "second": 16}
